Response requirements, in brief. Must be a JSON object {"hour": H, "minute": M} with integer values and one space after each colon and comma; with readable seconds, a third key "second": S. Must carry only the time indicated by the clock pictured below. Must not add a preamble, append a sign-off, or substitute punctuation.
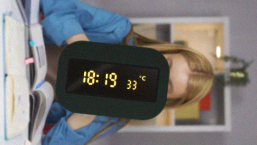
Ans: {"hour": 18, "minute": 19}
